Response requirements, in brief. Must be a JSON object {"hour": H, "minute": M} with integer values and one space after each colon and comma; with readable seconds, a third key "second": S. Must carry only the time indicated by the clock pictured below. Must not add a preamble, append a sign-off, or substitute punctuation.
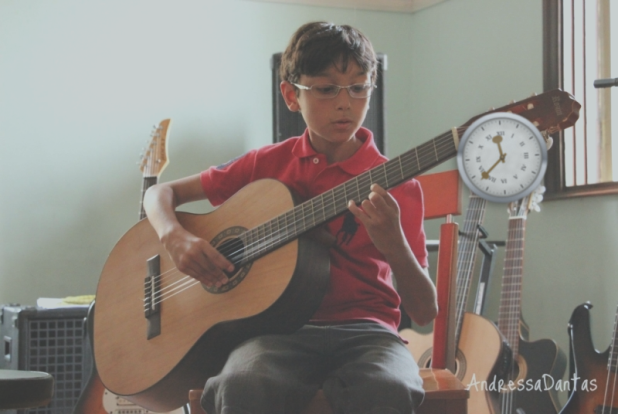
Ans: {"hour": 11, "minute": 38}
